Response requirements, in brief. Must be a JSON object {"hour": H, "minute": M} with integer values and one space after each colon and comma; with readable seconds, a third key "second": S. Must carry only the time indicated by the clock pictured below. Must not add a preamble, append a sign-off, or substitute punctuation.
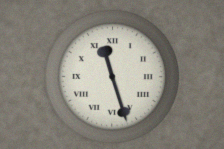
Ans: {"hour": 11, "minute": 27}
